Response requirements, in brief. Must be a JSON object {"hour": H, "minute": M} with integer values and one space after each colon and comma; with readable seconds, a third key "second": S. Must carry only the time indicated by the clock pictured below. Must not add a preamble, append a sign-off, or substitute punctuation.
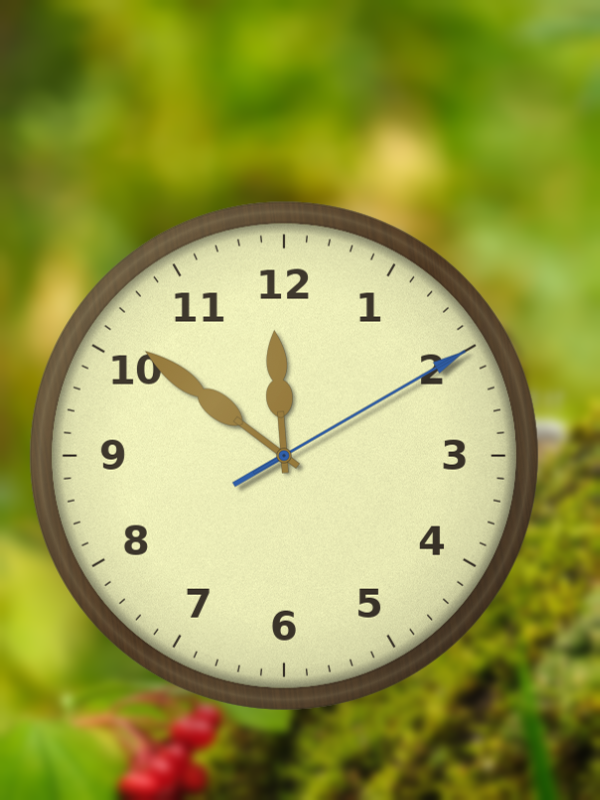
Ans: {"hour": 11, "minute": 51, "second": 10}
